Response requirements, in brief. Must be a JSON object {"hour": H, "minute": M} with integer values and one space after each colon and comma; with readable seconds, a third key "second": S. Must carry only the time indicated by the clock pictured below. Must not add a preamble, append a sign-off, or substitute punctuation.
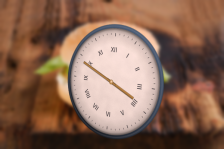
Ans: {"hour": 3, "minute": 49}
